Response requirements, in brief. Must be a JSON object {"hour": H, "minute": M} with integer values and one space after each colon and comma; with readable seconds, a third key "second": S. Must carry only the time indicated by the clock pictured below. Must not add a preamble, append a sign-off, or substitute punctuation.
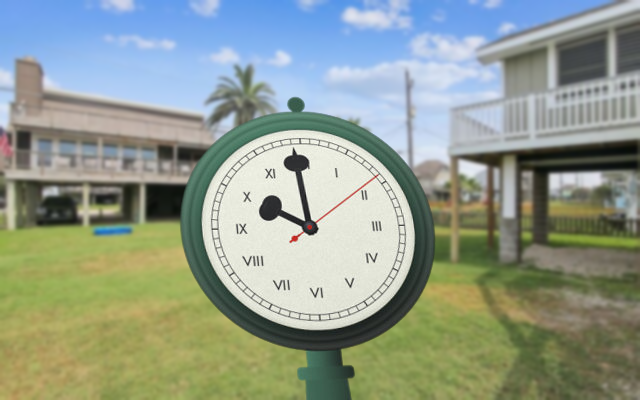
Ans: {"hour": 9, "minute": 59, "second": 9}
